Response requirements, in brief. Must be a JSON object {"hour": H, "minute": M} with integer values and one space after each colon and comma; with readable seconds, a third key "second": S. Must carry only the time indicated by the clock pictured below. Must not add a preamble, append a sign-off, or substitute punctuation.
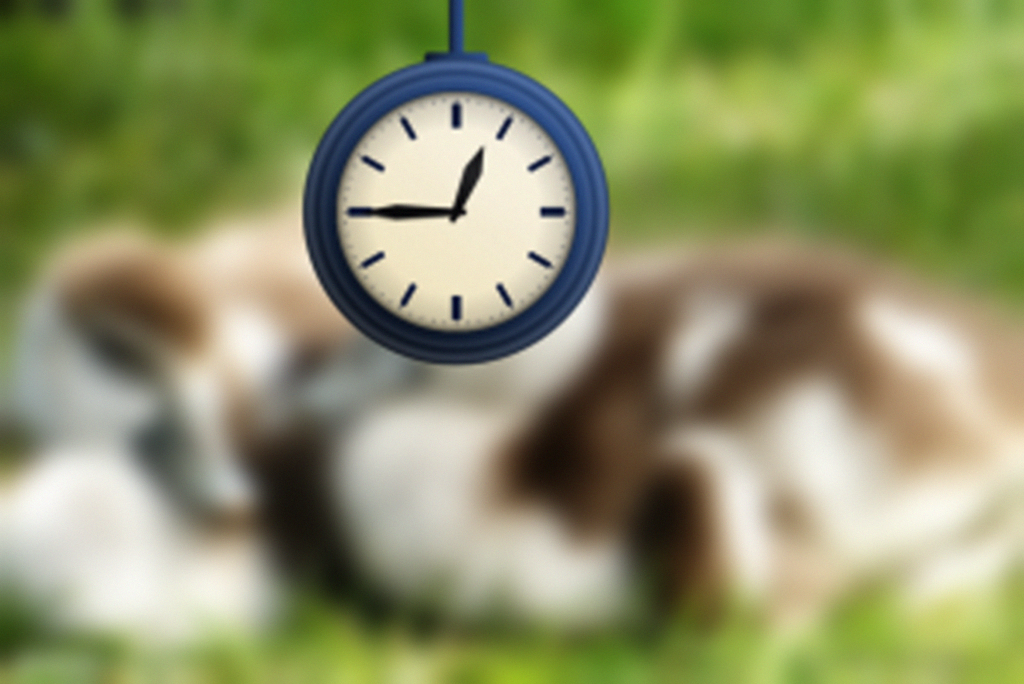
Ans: {"hour": 12, "minute": 45}
